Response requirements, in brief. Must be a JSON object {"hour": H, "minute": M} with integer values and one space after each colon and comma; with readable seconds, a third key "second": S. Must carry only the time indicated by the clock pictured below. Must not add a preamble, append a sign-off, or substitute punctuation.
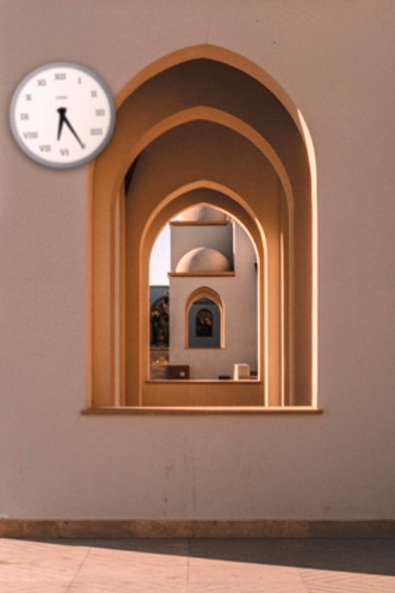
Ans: {"hour": 6, "minute": 25}
